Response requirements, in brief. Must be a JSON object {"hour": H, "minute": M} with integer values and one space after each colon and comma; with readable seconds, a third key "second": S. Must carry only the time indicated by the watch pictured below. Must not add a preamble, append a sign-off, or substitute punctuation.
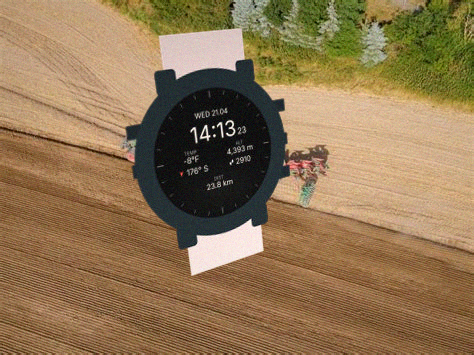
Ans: {"hour": 14, "minute": 13, "second": 23}
